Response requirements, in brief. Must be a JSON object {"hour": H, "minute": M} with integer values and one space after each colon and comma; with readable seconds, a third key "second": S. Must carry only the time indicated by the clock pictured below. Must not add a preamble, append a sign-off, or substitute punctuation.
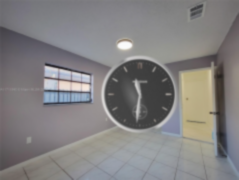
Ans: {"hour": 11, "minute": 31}
